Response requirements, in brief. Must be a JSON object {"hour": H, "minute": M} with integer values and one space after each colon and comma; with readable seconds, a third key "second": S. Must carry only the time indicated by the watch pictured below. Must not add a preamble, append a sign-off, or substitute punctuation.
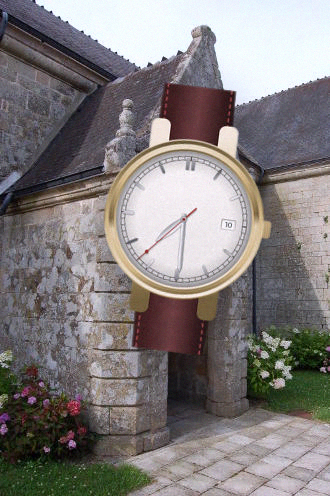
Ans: {"hour": 7, "minute": 29, "second": 37}
